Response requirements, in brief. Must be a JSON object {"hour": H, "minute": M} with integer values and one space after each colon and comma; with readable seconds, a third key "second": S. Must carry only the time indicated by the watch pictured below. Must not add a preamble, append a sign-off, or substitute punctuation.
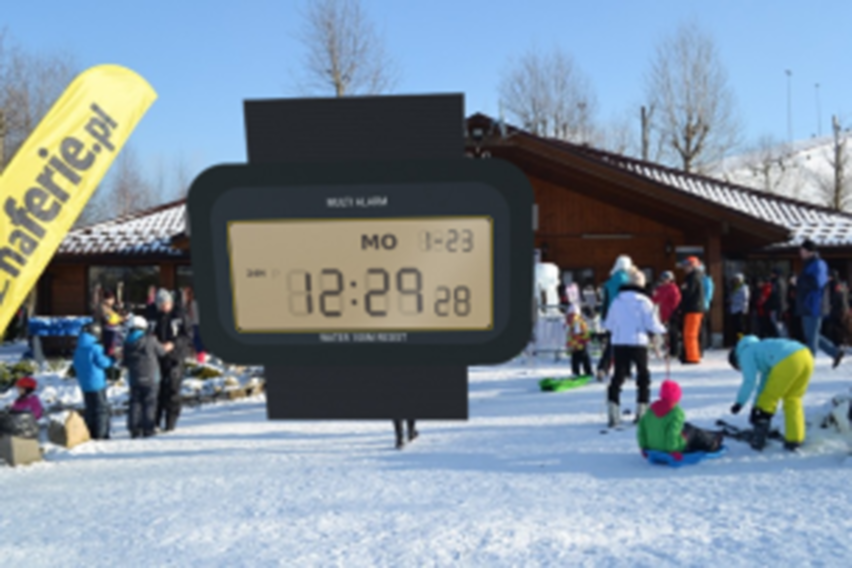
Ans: {"hour": 12, "minute": 29, "second": 28}
